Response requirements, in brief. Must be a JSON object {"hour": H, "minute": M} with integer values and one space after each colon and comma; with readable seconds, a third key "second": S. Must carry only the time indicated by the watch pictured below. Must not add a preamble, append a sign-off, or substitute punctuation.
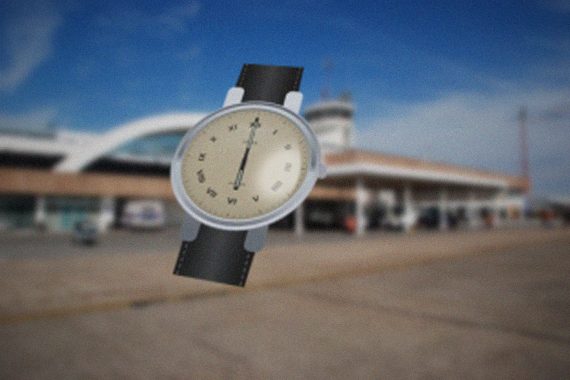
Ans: {"hour": 6, "minute": 0}
